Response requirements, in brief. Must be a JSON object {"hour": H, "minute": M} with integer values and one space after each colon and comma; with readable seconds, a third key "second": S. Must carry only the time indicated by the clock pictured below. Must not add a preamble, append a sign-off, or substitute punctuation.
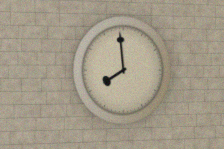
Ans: {"hour": 7, "minute": 59}
